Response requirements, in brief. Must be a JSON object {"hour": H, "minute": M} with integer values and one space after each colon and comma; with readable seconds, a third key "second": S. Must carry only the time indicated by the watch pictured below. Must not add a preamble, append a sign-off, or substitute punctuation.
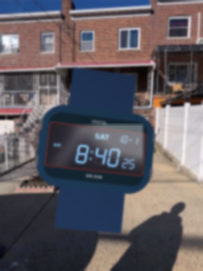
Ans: {"hour": 8, "minute": 40}
